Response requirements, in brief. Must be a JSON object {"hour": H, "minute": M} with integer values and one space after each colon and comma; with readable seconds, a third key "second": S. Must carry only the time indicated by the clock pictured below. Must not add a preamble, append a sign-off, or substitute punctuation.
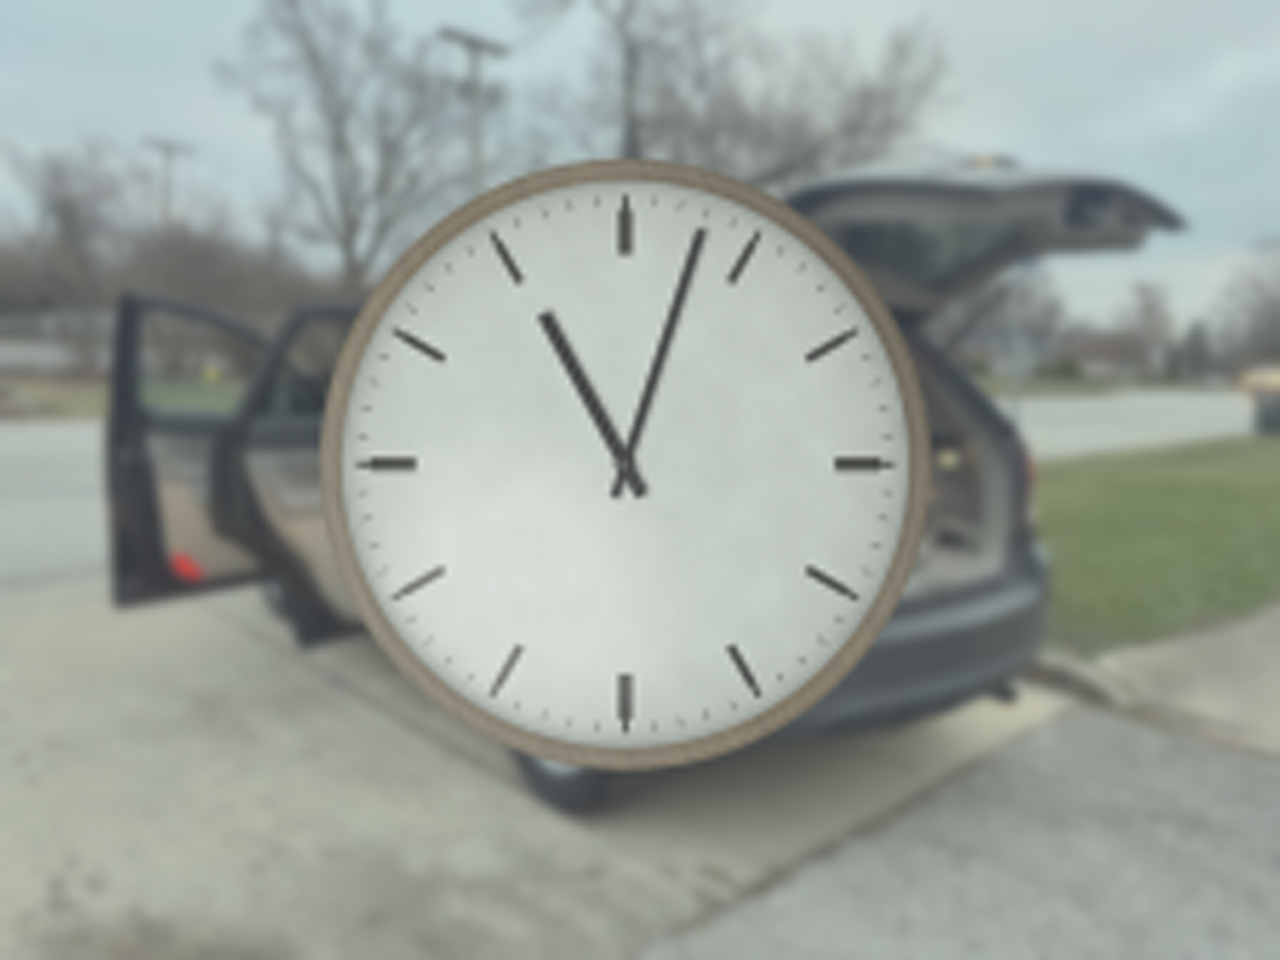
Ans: {"hour": 11, "minute": 3}
